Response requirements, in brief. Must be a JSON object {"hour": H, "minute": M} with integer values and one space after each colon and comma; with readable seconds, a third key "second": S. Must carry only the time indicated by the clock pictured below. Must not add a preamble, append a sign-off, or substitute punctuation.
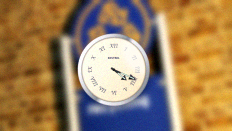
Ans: {"hour": 4, "minute": 19}
